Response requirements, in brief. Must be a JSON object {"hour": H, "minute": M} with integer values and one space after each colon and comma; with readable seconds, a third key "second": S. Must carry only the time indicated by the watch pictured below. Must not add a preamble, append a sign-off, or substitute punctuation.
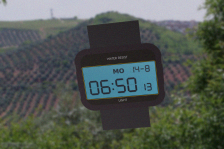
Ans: {"hour": 6, "minute": 50, "second": 13}
